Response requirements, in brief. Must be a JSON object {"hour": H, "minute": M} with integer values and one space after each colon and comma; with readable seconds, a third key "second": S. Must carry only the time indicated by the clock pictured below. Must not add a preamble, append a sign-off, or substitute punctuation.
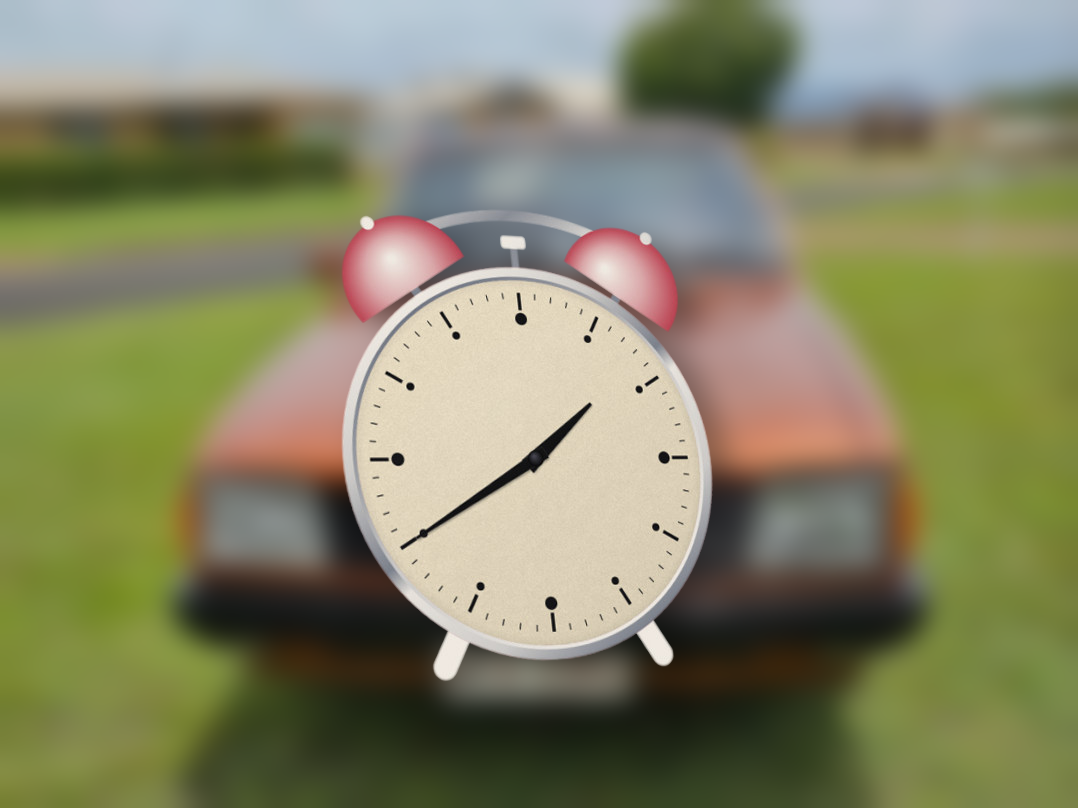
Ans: {"hour": 1, "minute": 40}
